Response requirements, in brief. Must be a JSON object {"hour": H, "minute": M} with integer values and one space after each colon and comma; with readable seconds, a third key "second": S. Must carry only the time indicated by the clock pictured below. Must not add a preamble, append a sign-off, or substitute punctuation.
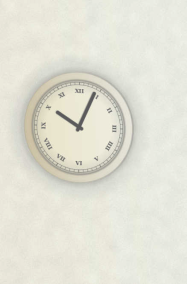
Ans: {"hour": 10, "minute": 4}
